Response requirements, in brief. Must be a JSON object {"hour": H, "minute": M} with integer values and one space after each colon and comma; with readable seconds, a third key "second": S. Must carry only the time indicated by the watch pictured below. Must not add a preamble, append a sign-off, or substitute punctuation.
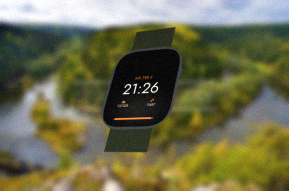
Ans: {"hour": 21, "minute": 26}
